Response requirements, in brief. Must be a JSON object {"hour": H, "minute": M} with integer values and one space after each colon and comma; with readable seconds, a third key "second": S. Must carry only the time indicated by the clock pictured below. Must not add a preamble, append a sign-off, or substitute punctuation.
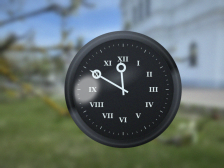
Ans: {"hour": 11, "minute": 50}
